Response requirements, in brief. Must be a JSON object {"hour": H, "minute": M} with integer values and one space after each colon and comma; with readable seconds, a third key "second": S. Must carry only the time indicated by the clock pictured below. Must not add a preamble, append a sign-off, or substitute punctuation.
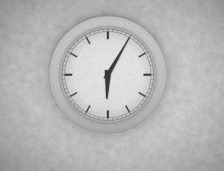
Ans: {"hour": 6, "minute": 5}
